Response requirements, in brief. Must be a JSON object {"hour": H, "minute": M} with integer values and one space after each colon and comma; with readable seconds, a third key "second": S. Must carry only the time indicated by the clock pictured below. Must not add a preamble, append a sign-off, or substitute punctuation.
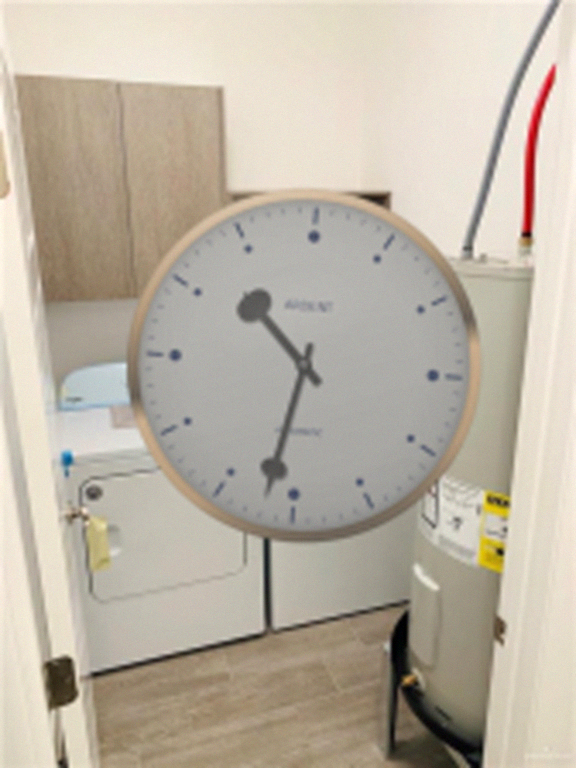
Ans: {"hour": 10, "minute": 32}
